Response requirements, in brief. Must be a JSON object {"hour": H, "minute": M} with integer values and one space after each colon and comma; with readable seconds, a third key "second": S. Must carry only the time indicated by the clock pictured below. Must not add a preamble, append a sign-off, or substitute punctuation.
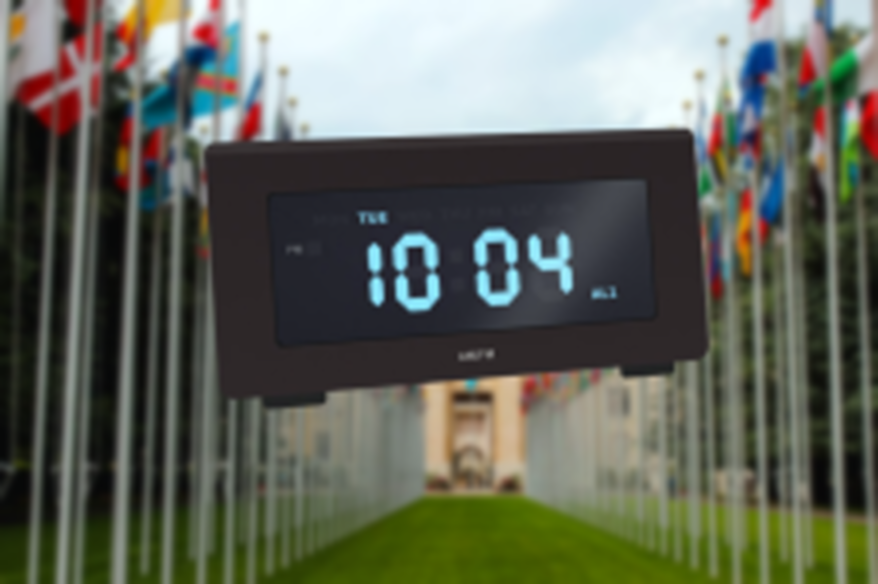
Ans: {"hour": 10, "minute": 4}
